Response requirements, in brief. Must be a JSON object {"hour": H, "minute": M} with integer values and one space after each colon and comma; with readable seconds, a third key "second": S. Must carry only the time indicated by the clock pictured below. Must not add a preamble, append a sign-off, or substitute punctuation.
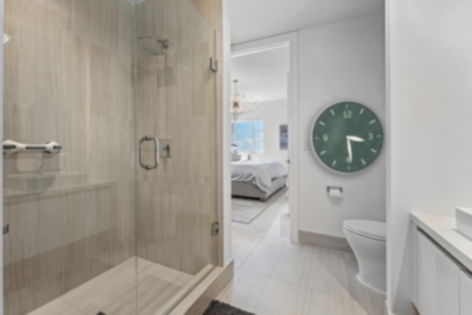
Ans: {"hour": 3, "minute": 29}
